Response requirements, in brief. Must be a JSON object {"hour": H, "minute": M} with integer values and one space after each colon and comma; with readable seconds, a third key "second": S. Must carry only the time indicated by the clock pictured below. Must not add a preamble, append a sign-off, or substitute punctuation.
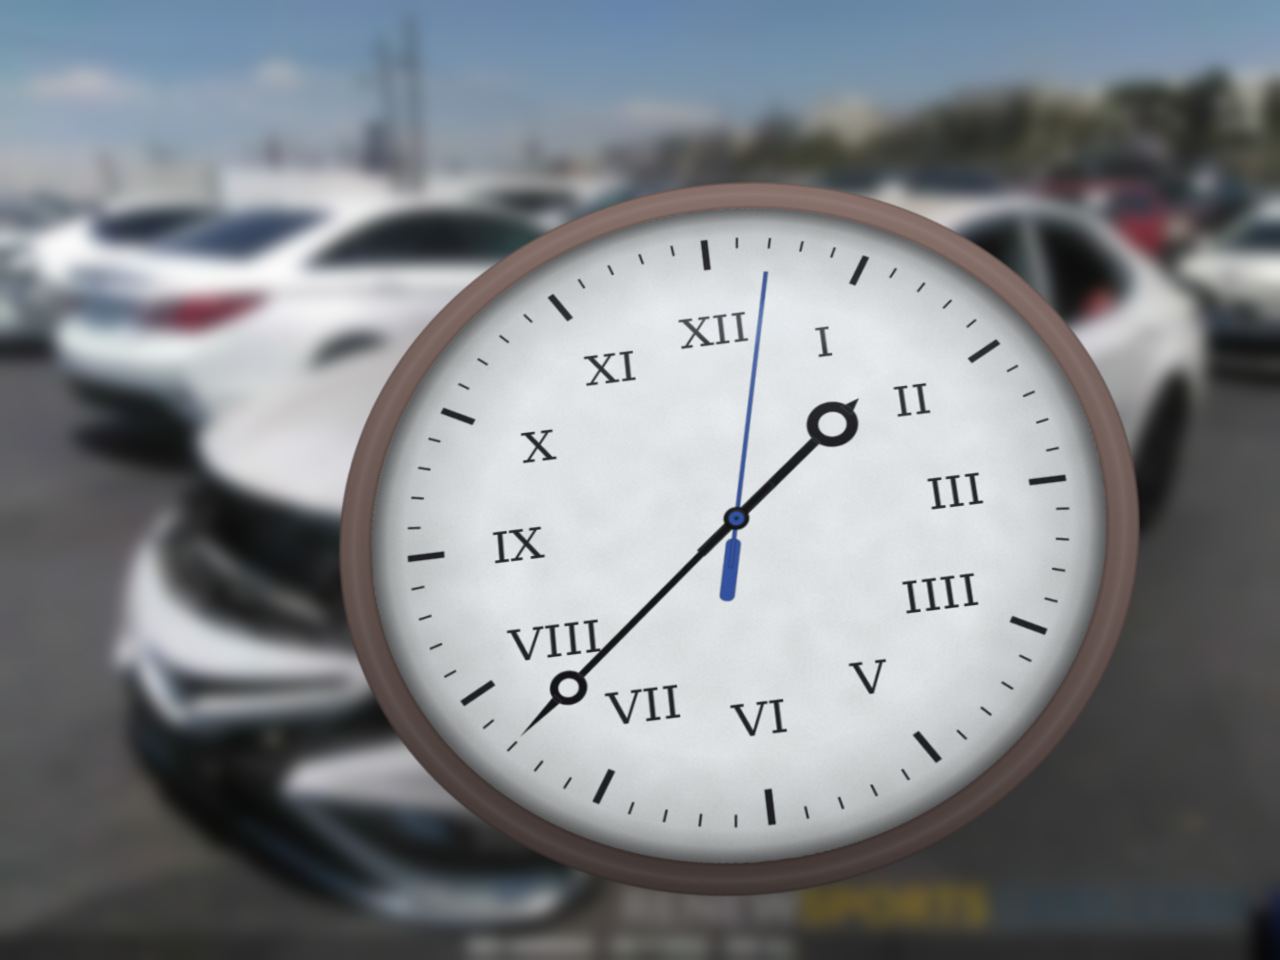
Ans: {"hour": 1, "minute": 38, "second": 2}
